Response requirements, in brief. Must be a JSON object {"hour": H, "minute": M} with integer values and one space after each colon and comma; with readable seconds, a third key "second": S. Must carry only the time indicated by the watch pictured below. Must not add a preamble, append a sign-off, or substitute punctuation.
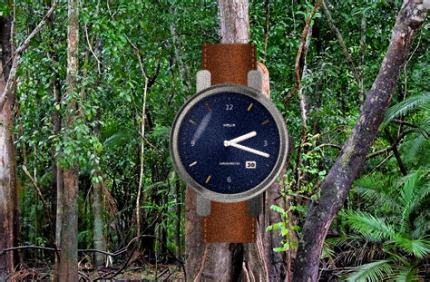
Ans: {"hour": 2, "minute": 18}
